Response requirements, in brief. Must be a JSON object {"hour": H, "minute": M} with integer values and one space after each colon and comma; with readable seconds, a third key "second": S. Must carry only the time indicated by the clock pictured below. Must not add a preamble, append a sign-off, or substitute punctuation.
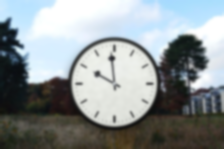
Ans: {"hour": 9, "minute": 59}
